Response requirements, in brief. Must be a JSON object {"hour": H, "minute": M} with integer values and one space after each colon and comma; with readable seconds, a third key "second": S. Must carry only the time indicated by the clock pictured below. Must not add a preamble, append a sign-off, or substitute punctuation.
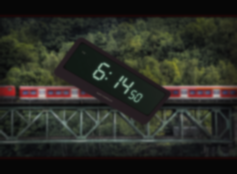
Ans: {"hour": 6, "minute": 14}
